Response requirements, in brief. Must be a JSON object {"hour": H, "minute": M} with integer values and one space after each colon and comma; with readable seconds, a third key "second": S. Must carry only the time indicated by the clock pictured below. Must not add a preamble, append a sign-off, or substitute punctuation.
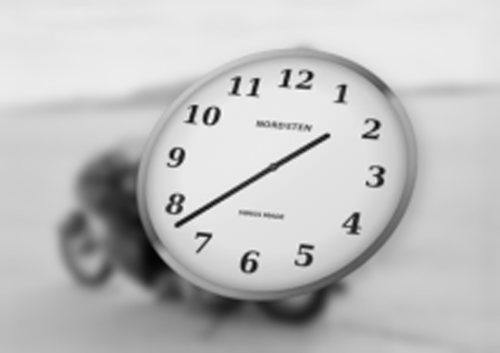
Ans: {"hour": 1, "minute": 38}
